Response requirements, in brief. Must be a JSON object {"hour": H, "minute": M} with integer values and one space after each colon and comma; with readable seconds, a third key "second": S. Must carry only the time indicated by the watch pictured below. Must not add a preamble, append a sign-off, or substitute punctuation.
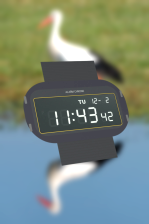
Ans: {"hour": 11, "minute": 43, "second": 42}
